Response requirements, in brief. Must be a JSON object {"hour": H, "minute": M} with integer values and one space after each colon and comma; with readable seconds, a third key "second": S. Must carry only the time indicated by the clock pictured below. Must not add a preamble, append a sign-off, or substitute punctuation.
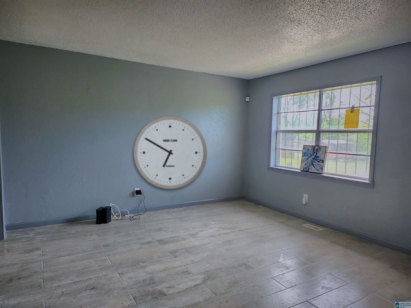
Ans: {"hour": 6, "minute": 50}
